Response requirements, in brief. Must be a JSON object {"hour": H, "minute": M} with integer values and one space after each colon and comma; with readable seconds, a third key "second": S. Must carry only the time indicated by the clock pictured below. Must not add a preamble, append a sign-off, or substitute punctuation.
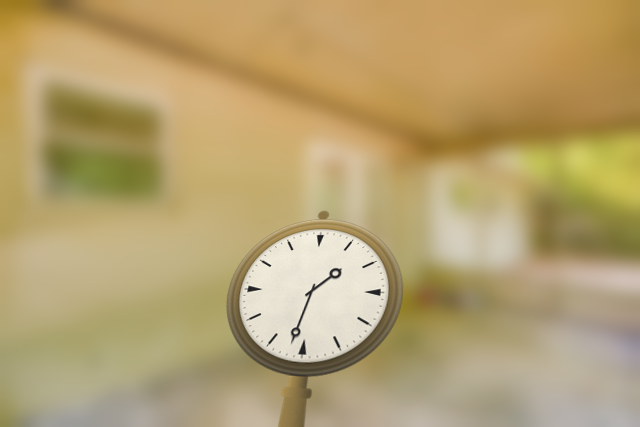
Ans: {"hour": 1, "minute": 32}
